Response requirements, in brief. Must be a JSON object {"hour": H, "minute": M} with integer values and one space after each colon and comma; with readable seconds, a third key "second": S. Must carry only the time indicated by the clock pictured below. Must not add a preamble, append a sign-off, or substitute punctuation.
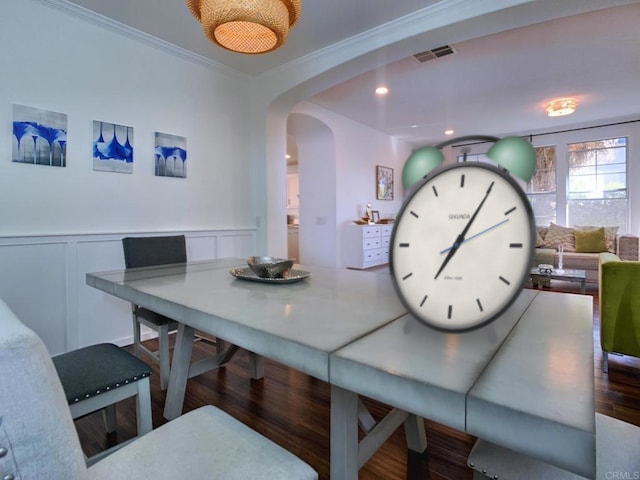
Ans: {"hour": 7, "minute": 5, "second": 11}
